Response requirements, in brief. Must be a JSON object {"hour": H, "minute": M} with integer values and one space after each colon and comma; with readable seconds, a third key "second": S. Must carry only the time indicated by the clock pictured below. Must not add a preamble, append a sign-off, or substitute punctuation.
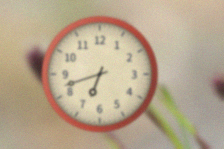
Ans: {"hour": 6, "minute": 42}
